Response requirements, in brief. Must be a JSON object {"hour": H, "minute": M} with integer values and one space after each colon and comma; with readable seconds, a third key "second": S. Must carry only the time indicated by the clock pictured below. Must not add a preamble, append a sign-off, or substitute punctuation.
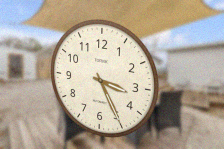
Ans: {"hour": 3, "minute": 25}
